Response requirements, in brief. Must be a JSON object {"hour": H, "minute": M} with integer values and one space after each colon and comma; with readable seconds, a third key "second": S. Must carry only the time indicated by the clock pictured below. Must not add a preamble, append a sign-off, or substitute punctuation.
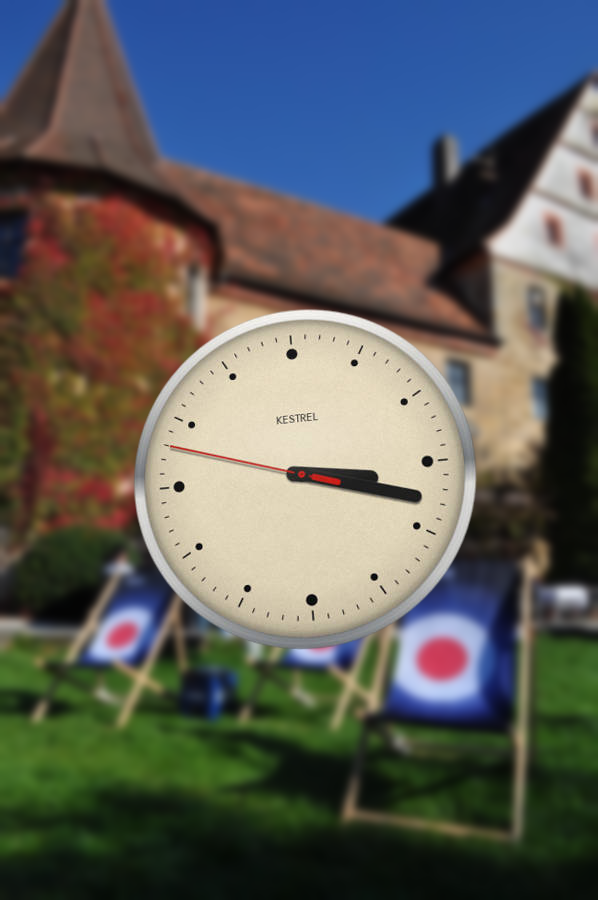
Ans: {"hour": 3, "minute": 17, "second": 48}
